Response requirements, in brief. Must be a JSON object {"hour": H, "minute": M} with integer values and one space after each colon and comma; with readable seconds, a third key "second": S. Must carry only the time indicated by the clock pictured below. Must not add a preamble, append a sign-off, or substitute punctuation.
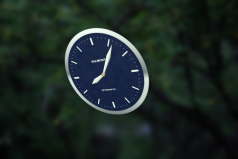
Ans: {"hour": 8, "minute": 6}
